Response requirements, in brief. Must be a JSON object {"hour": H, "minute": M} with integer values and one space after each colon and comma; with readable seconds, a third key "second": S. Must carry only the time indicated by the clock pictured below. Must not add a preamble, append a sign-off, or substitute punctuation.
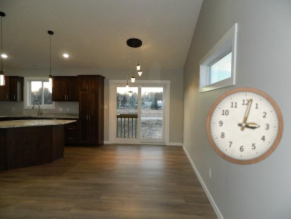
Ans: {"hour": 3, "minute": 2}
